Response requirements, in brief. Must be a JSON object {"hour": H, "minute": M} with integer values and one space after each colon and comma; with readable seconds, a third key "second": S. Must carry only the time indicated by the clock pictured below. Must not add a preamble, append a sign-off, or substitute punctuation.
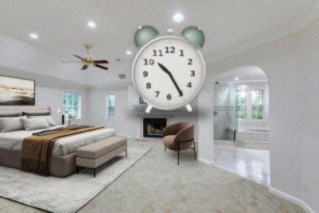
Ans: {"hour": 10, "minute": 25}
